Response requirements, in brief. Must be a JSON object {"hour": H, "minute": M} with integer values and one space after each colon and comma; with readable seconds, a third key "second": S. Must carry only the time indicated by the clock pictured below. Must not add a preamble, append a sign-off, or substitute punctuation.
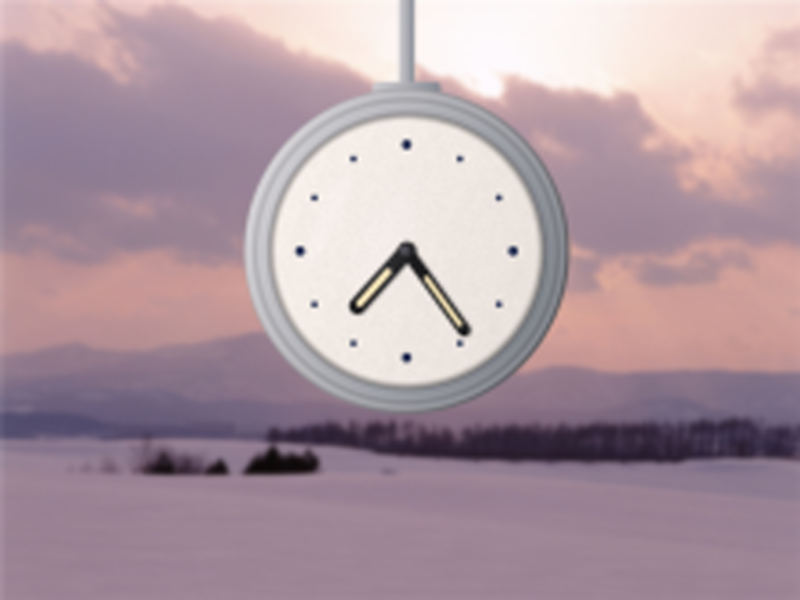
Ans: {"hour": 7, "minute": 24}
